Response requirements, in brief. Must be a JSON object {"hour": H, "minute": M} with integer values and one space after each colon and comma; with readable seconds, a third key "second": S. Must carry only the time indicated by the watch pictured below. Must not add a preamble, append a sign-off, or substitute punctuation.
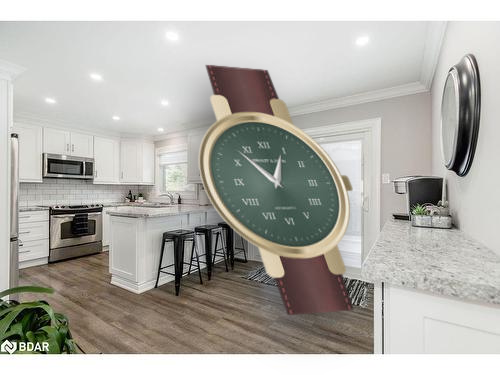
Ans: {"hour": 12, "minute": 53}
